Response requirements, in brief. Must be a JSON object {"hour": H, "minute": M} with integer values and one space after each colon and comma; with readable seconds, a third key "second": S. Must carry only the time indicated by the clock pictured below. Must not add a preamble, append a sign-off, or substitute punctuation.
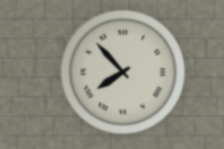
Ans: {"hour": 7, "minute": 53}
